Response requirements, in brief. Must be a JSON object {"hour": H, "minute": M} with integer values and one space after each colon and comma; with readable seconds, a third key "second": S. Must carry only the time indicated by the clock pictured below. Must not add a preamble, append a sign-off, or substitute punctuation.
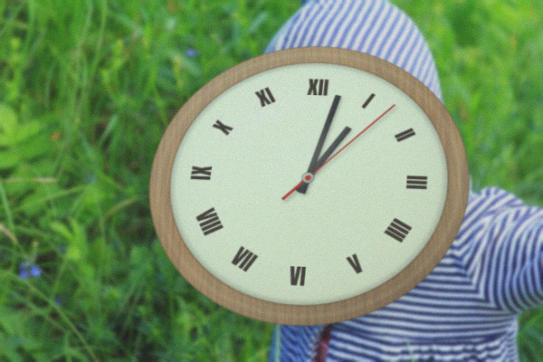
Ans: {"hour": 1, "minute": 2, "second": 7}
